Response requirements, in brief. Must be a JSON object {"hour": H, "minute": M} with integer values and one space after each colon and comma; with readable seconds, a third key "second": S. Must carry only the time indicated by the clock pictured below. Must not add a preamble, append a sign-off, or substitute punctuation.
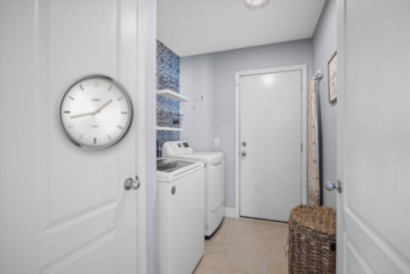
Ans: {"hour": 1, "minute": 43}
